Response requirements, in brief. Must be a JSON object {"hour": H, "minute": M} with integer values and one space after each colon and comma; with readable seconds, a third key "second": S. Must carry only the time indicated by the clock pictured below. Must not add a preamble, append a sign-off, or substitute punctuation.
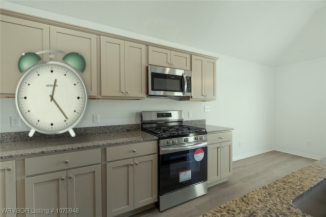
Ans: {"hour": 12, "minute": 24}
